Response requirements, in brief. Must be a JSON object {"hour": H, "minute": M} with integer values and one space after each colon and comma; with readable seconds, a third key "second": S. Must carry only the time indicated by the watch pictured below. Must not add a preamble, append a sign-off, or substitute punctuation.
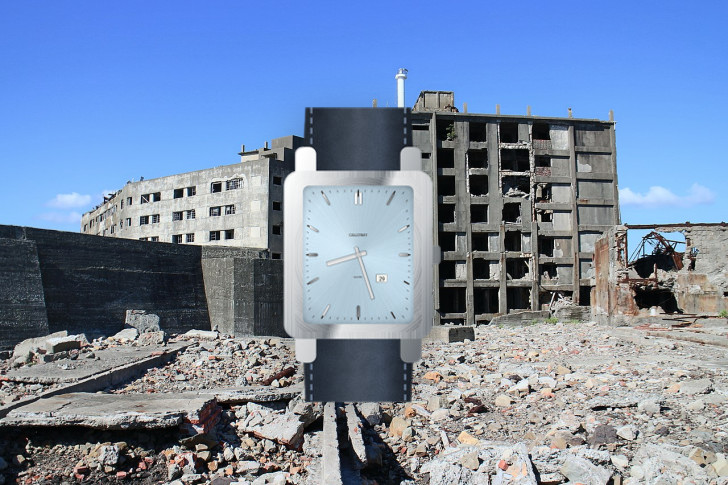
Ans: {"hour": 8, "minute": 27}
